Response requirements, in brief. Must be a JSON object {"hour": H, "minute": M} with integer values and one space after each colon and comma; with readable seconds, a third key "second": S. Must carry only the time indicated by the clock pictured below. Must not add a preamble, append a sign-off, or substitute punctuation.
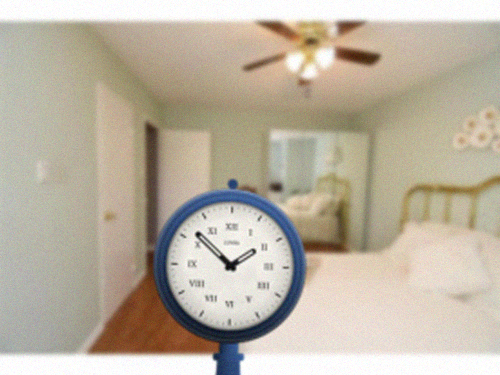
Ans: {"hour": 1, "minute": 52}
